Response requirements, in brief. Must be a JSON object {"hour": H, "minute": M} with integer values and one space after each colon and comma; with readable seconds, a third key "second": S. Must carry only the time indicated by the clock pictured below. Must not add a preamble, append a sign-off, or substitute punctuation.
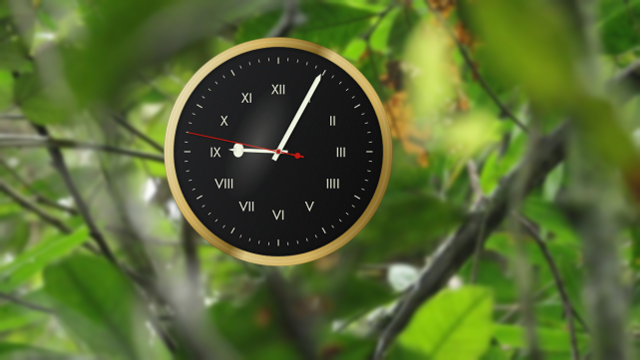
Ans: {"hour": 9, "minute": 4, "second": 47}
